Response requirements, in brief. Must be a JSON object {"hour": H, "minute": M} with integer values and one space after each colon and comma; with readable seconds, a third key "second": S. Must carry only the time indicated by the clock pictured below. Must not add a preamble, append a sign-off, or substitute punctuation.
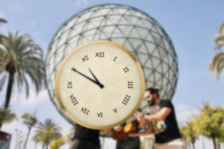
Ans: {"hour": 10, "minute": 50}
